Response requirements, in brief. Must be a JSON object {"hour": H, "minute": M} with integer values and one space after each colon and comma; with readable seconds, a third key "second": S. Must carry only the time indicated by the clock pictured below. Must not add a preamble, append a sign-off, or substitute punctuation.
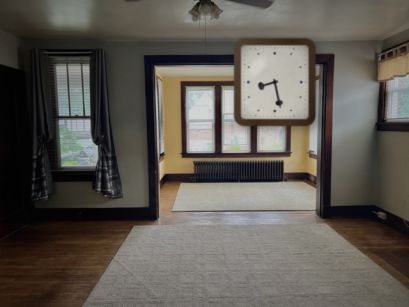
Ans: {"hour": 8, "minute": 28}
